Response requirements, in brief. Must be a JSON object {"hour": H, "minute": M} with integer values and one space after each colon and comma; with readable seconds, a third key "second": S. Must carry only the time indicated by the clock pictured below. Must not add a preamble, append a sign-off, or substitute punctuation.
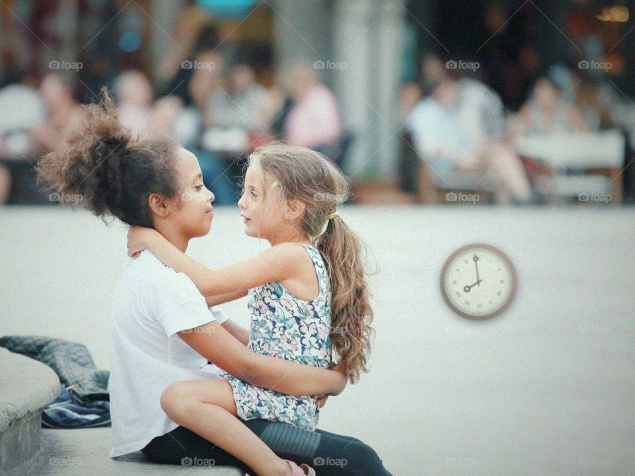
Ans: {"hour": 7, "minute": 59}
